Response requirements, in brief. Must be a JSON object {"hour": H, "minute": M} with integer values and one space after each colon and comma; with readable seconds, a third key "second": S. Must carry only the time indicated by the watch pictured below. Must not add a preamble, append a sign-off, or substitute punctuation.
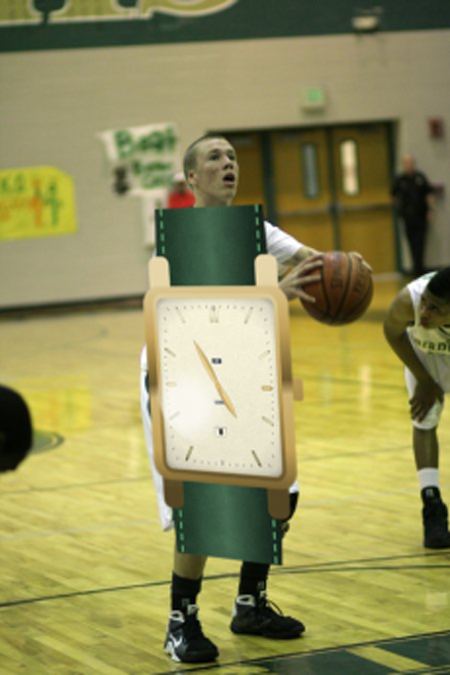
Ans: {"hour": 4, "minute": 55}
